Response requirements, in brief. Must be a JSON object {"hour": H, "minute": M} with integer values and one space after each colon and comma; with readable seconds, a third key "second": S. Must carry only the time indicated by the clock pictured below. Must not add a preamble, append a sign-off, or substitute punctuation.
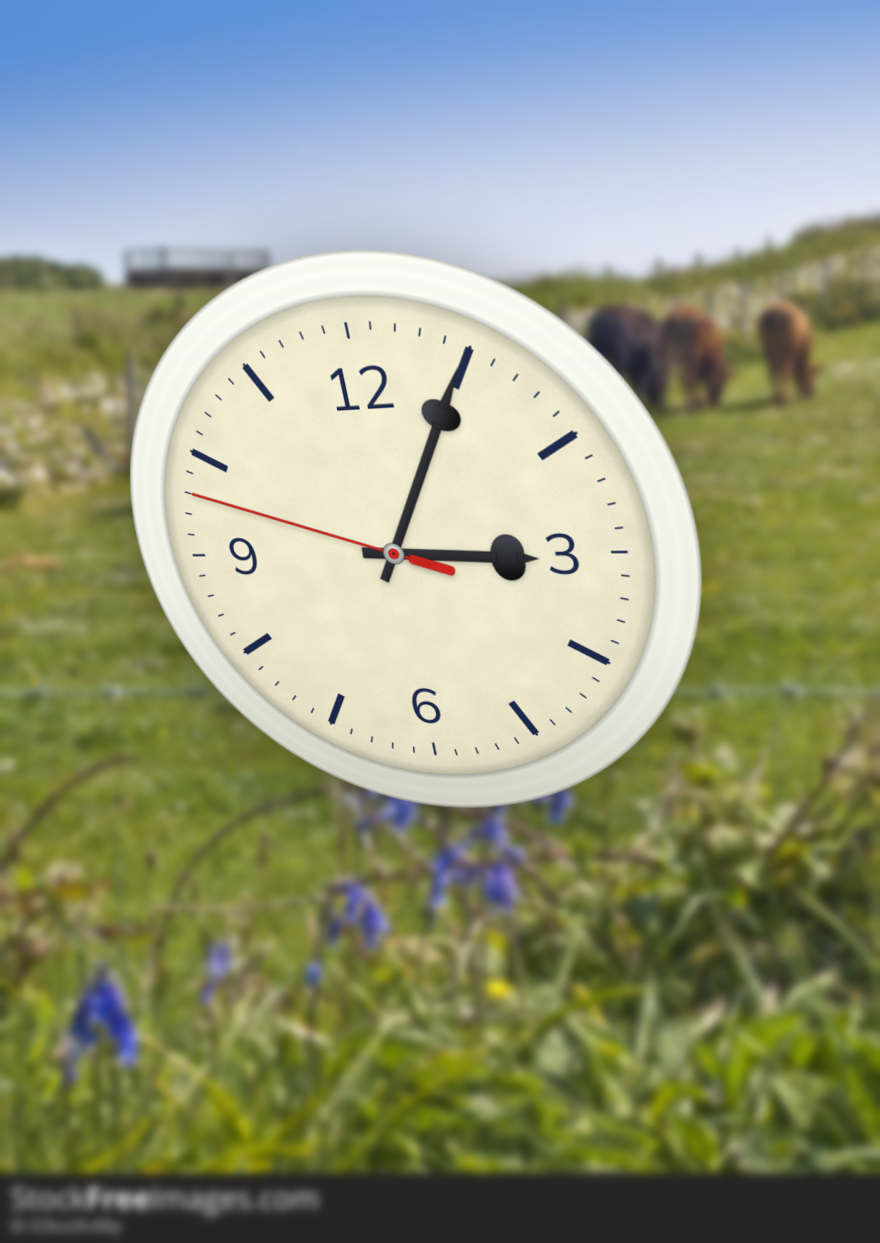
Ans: {"hour": 3, "minute": 4, "second": 48}
